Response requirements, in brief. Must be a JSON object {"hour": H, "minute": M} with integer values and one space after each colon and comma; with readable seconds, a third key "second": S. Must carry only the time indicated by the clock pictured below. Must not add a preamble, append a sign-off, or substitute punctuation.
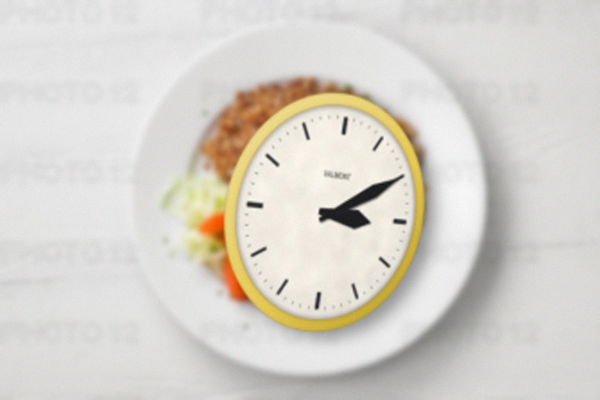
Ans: {"hour": 3, "minute": 10}
